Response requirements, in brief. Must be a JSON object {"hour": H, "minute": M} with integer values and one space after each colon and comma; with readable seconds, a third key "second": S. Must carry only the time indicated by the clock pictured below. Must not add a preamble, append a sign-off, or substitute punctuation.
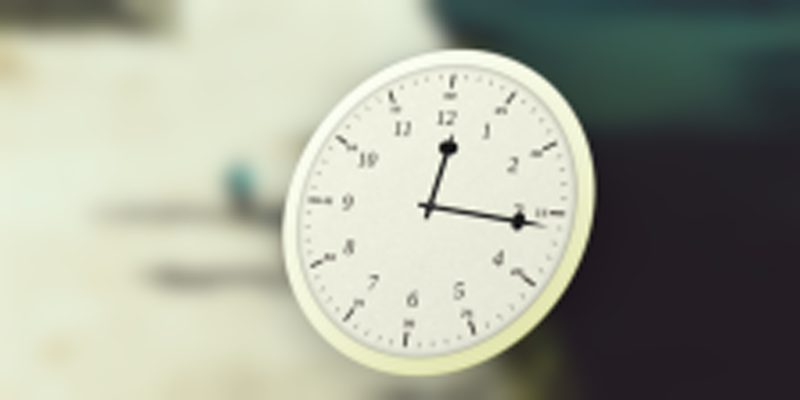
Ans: {"hour": 12, "minute": 16}
